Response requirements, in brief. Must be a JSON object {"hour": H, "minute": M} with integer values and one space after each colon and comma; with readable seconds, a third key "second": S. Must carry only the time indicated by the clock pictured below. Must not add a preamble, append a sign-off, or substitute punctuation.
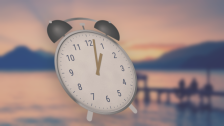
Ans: {"hour": 1, "minute": 2}
